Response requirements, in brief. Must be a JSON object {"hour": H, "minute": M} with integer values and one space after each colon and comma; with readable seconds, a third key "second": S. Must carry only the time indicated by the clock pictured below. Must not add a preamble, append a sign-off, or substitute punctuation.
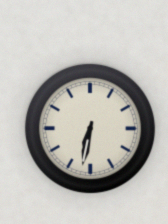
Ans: {"hour": 6, "minute": 32}
